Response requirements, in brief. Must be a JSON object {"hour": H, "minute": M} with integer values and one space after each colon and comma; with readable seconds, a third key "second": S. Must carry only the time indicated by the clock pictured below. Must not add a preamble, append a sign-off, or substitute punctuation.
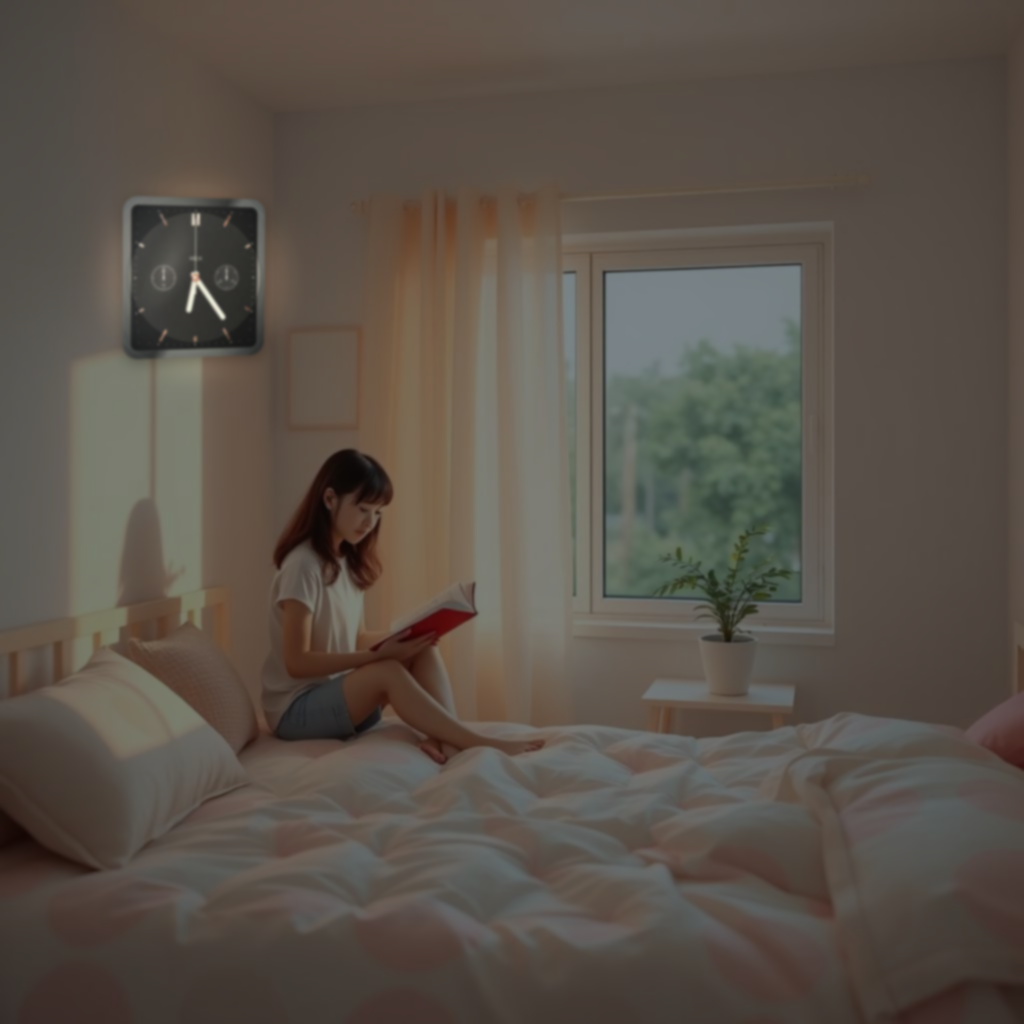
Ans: {"hour": 6, "minute": 24}
